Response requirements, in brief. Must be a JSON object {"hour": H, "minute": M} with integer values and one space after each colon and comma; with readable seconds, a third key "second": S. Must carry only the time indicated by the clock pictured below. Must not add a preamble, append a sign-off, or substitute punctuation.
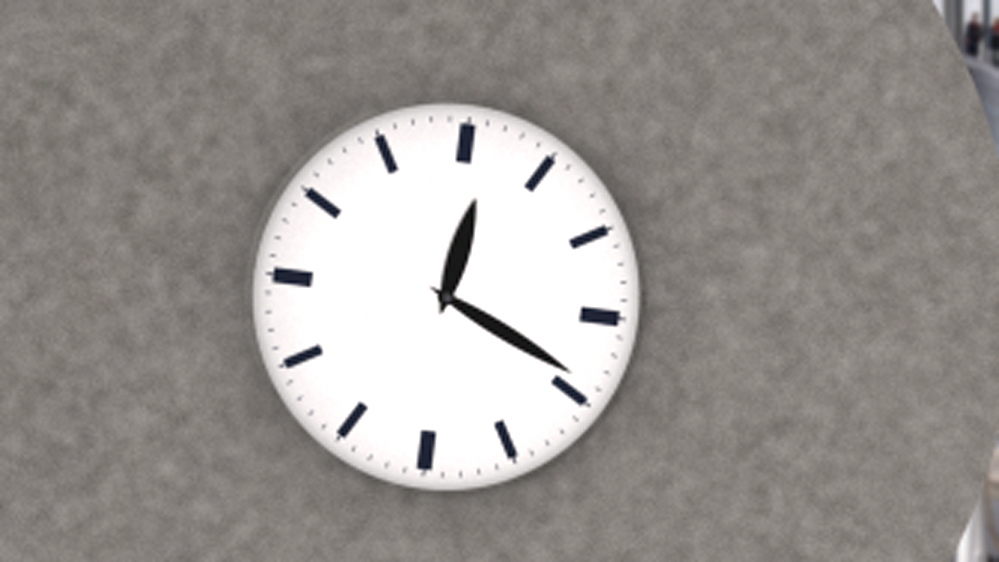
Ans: {"hour": 12, "minute": 19}
